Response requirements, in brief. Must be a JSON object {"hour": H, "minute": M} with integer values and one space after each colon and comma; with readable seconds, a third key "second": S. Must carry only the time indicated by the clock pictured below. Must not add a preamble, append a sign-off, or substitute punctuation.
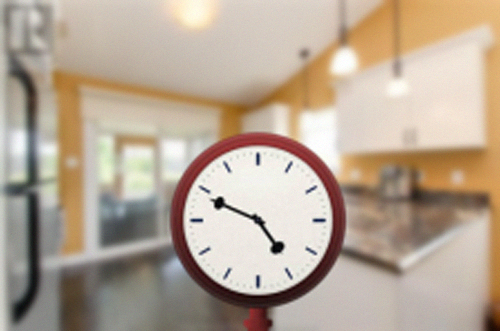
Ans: {"hour": 4, "minute": 49}
